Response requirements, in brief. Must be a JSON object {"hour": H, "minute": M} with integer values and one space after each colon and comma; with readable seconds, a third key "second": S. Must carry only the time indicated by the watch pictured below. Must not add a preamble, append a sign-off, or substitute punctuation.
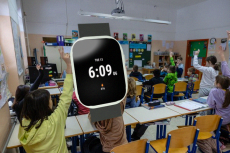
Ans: {"hour": 6, "minute": 9}
